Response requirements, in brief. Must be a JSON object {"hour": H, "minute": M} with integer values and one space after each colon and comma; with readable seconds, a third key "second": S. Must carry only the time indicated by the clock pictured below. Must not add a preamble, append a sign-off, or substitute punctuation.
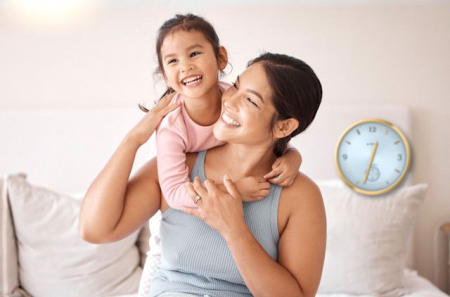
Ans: {"hour": 12, "minute": 33}
